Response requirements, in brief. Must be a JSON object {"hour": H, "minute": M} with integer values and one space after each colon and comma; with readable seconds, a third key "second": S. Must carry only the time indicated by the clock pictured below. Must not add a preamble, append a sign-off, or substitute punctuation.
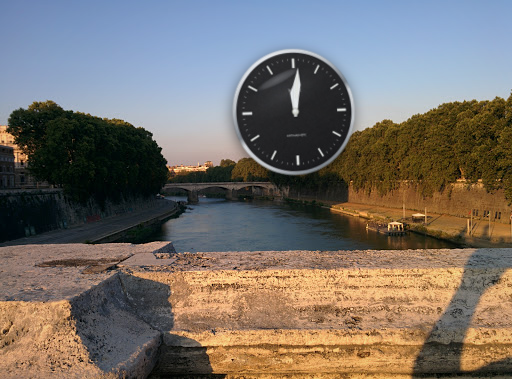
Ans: {"hour": 12, "minute": 1}
